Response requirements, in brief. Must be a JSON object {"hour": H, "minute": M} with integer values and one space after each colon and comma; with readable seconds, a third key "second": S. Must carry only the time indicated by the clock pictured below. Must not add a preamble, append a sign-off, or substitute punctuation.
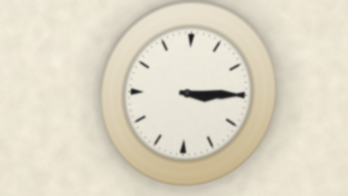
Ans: {"hour": 3, "minute": 15}
